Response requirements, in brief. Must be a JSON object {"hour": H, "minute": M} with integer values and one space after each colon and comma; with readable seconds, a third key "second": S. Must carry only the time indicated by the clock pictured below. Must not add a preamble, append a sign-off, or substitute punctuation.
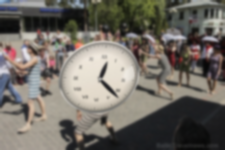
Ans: {"hour": 12, "minute": 22}
